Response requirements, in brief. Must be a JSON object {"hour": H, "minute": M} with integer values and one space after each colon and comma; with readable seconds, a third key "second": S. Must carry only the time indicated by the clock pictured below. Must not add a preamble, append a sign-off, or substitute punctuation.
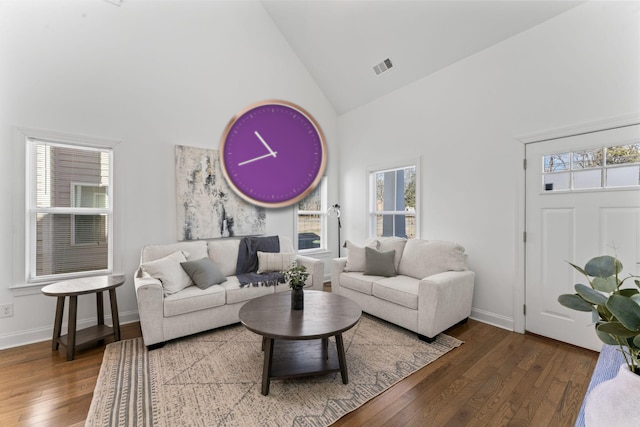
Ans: {"hour": 10, "minute": 42}
